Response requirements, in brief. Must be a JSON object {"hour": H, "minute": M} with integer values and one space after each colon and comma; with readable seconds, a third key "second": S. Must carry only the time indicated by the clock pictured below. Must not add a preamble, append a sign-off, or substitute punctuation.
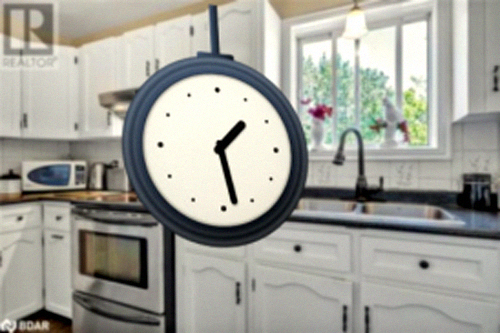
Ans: {"hour": 1, "minute": 28}
